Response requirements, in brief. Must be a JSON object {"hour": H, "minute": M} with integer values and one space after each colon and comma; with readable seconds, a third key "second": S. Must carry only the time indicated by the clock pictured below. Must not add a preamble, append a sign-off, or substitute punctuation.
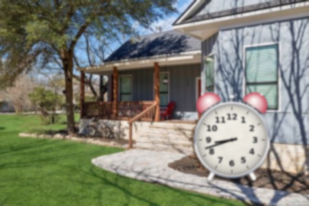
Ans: {"hour": 8, "minute": 42}
